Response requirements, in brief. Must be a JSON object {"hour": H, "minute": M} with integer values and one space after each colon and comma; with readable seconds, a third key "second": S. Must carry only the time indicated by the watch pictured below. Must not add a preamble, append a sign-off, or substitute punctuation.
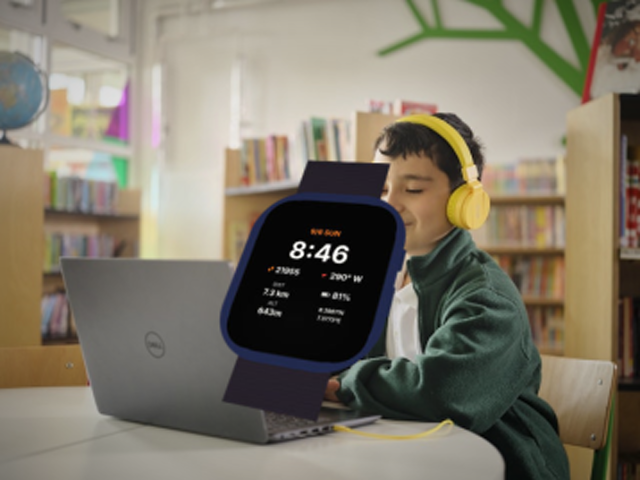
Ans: {"hour": 8, "minute": 46}
